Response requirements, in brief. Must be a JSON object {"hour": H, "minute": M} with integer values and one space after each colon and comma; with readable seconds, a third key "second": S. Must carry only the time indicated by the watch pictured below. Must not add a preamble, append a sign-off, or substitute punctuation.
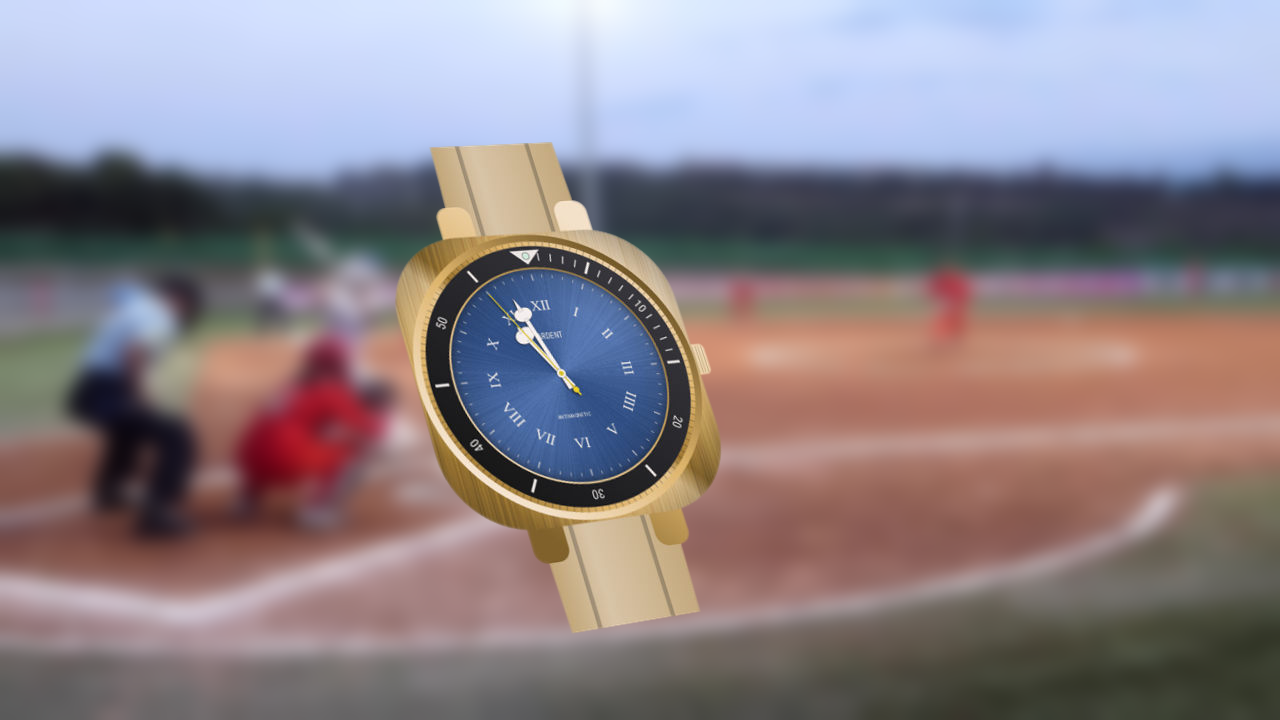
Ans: {"hour": 10, "minute": 56, "second": 55}
